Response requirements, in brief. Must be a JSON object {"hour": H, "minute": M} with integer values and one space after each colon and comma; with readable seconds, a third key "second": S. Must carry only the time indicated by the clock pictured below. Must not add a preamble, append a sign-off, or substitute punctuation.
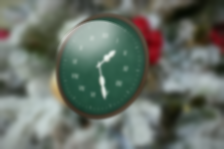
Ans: {"hour": 1, "minute": 26}
